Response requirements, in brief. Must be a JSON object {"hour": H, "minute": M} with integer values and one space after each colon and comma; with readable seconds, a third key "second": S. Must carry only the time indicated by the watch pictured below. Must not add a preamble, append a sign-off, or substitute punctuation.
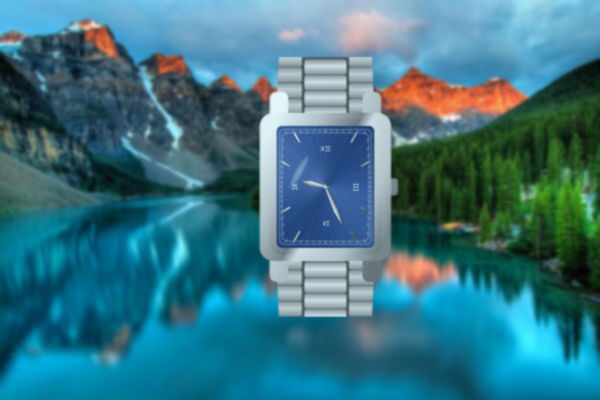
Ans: {"hour": 9, "minute": 26}
